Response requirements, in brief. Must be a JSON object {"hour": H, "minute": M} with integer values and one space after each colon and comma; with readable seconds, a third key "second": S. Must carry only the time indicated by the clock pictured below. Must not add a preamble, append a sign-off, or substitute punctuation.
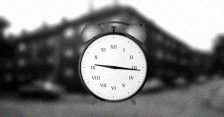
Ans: {"hour": 9, "minute": 16}
